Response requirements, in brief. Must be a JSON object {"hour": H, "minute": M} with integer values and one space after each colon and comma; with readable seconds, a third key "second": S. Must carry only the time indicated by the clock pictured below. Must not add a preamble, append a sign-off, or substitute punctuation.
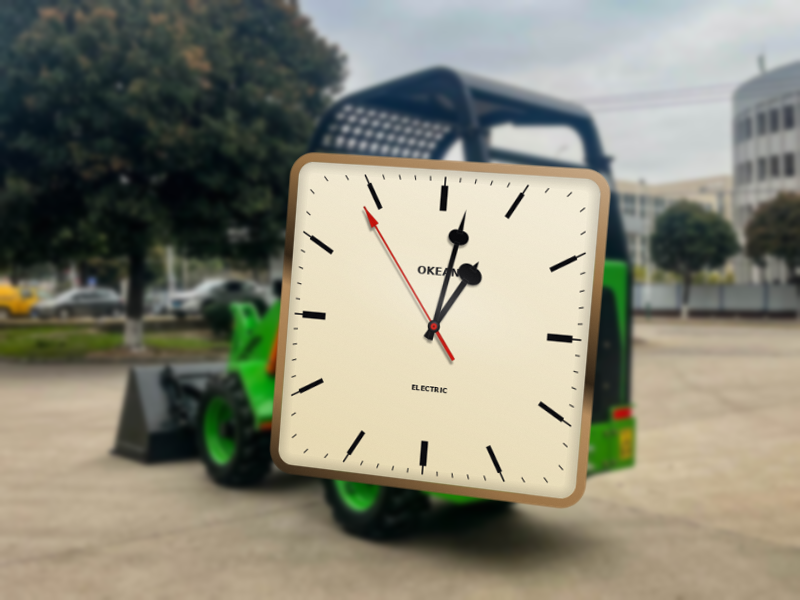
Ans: {"hour": 1, "minute": 1, "second": 54}
